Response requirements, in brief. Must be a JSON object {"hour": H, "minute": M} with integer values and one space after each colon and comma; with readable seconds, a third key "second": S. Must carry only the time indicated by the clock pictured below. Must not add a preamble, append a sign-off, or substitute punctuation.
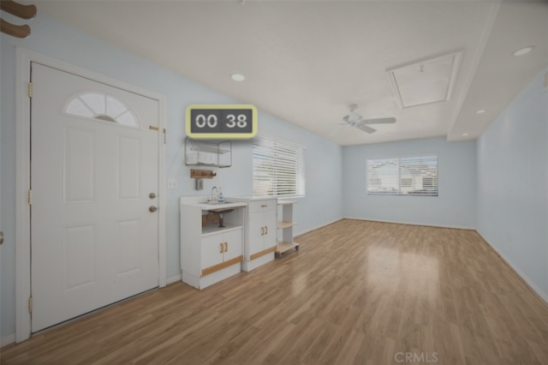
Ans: {"hour": 0, "minute": 38}
